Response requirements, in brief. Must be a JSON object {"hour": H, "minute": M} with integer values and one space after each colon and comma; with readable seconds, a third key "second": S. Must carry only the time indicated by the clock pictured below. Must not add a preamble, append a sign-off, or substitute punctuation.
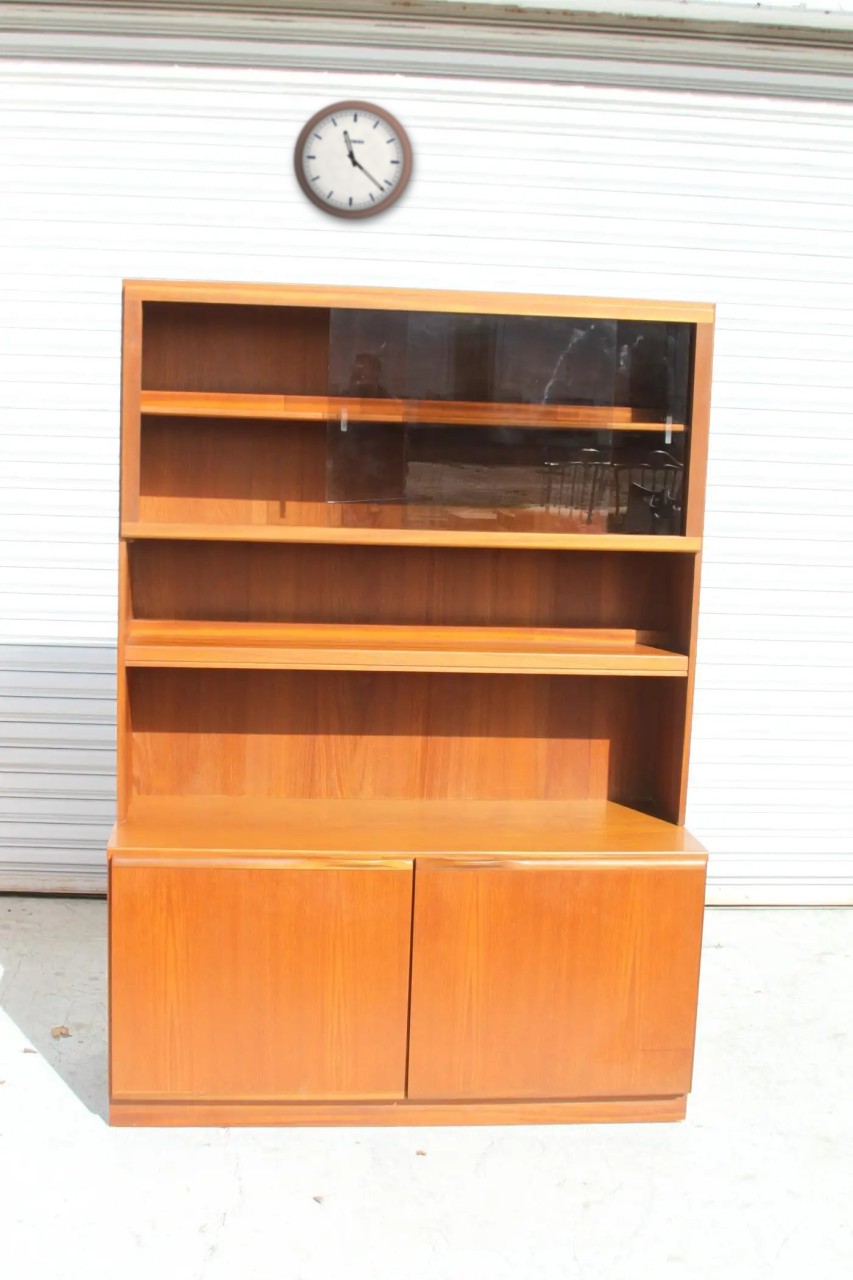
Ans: {"hour": 11, "minute": 22}
